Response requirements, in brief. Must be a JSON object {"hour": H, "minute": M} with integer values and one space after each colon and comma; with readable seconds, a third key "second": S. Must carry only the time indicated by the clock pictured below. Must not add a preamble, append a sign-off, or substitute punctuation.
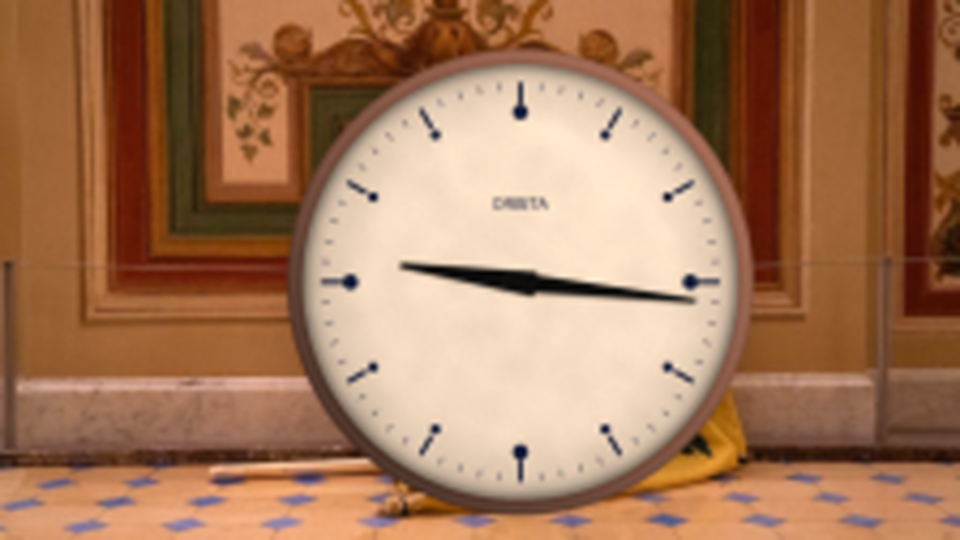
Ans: {"hour": 9, "minute": 16}
